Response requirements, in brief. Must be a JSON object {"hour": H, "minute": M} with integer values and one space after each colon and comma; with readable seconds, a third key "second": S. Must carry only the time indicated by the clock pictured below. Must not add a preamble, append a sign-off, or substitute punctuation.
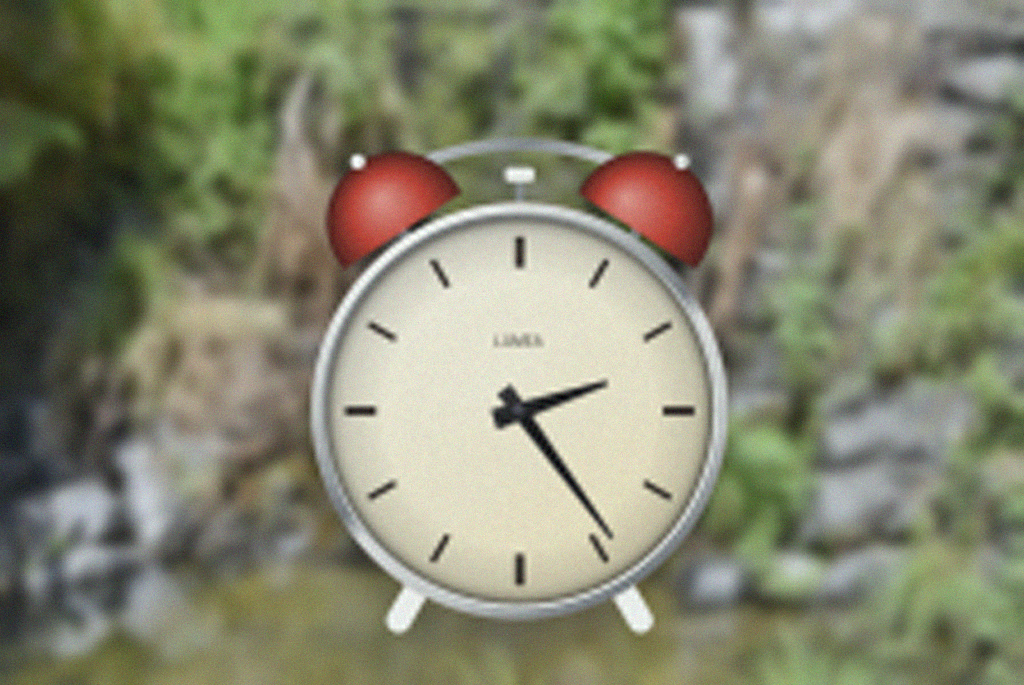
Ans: {"hour": 2, "minute": 24}
